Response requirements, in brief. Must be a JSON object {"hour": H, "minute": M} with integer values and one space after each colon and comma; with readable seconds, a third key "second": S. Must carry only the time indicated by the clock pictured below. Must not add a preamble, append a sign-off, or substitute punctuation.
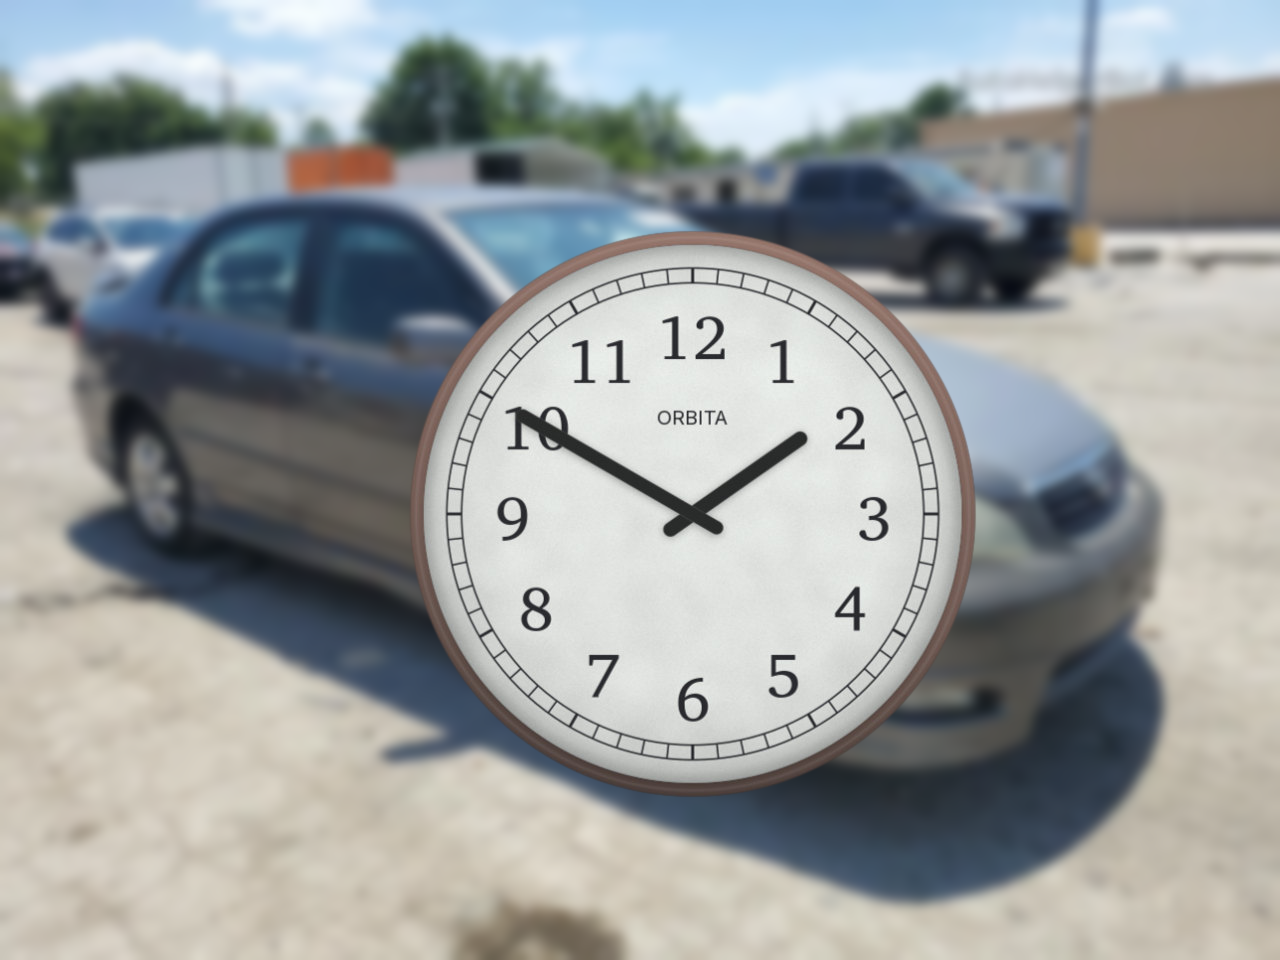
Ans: {"hour": 1, "minute": 50}
